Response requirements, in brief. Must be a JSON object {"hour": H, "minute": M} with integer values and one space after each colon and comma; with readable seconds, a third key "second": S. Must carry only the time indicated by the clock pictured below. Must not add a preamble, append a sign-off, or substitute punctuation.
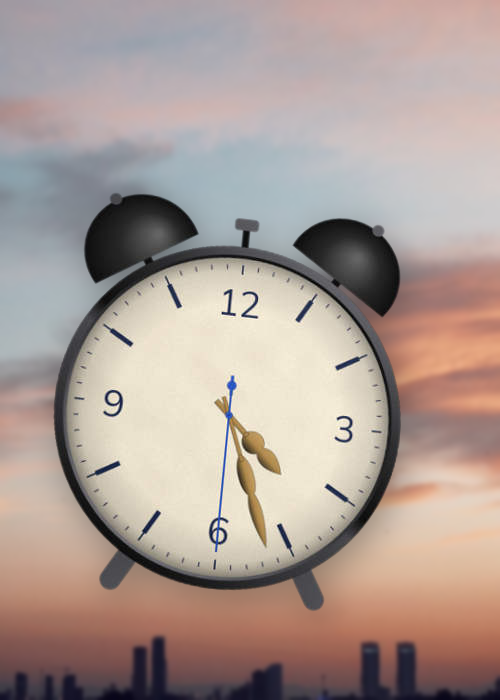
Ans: {"hour": 4, "minute": 26, "second": 30}
